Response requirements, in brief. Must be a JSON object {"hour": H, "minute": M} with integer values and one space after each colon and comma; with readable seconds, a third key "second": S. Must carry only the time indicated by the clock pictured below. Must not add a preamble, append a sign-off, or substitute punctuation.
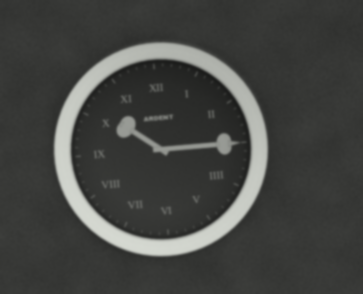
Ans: {"hour": 10, "minute": 15}
